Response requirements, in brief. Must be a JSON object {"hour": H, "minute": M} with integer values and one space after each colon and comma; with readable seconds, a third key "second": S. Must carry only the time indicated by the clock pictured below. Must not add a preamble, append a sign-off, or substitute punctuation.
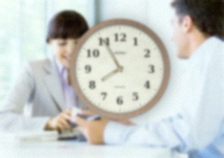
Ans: {"hour": 7, "minute": 55}
